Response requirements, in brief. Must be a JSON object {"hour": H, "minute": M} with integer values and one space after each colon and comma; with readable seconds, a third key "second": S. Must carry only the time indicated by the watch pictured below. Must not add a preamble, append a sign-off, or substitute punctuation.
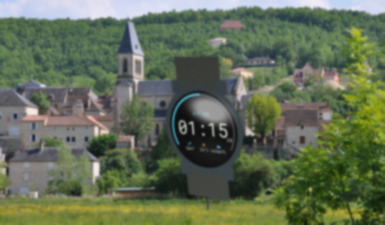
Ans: {"hour": 1, "minute": 15}
